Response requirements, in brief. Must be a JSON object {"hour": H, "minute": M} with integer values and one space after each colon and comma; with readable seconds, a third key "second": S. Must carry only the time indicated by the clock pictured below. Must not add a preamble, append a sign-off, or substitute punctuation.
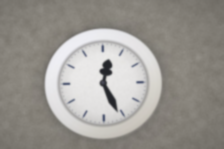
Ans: {"hour": 12, "minute": 26}
